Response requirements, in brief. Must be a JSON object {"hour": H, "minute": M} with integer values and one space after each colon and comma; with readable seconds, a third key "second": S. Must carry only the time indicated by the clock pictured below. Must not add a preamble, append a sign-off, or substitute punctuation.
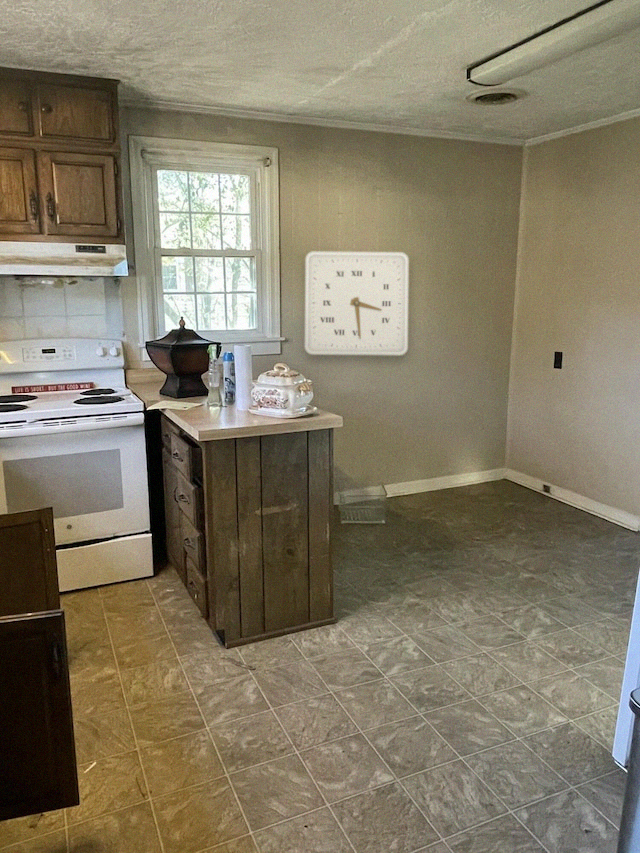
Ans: {"hour": 3, "minute": 29}
